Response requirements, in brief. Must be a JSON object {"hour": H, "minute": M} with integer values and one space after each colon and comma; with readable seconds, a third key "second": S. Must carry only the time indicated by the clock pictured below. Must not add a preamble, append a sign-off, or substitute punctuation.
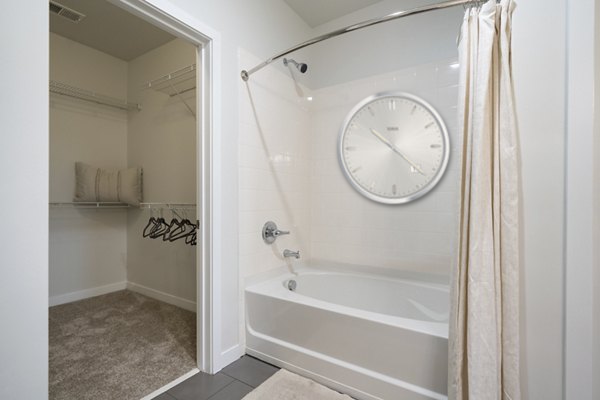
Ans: {"hour": 10, "minute": 22}
